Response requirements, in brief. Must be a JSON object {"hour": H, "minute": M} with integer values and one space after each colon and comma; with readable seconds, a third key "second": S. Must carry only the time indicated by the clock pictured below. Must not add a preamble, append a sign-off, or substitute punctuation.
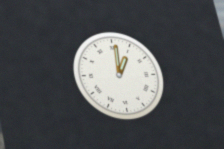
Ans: {"hour": 1, "minute": 1}
